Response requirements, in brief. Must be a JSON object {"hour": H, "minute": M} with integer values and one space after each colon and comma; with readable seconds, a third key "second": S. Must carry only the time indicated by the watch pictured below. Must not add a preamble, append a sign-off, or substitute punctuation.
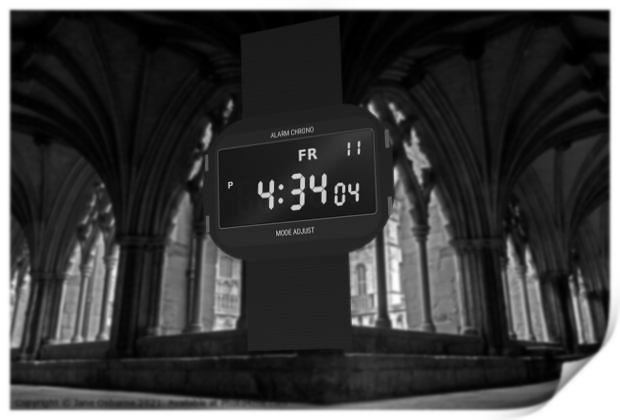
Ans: {"hour": 4, "minute": 34, "second": 4}
